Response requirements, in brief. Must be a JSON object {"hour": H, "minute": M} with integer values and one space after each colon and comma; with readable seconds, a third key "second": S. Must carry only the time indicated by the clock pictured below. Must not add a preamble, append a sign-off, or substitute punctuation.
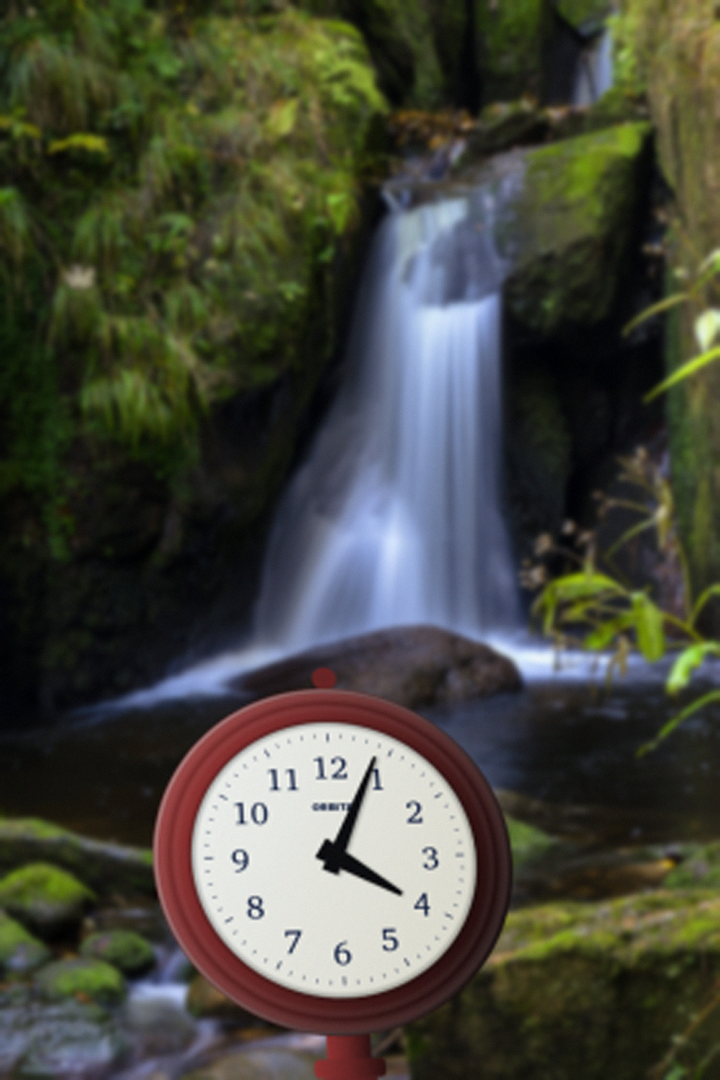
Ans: {"hour": 4, "minute": 4}
